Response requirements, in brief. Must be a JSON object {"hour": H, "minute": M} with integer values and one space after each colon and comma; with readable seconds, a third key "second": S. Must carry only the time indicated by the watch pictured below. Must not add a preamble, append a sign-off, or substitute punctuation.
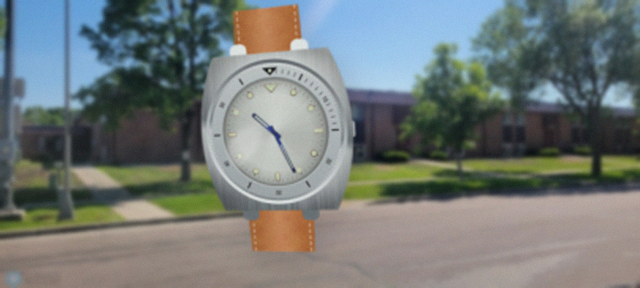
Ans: {"hour": 10, "minute": 26}
